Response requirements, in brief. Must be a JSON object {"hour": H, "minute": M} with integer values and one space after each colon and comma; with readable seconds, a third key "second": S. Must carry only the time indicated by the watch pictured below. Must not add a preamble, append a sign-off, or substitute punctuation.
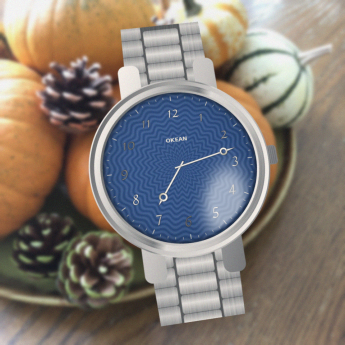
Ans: {"hour": 7, "minute": 13}
